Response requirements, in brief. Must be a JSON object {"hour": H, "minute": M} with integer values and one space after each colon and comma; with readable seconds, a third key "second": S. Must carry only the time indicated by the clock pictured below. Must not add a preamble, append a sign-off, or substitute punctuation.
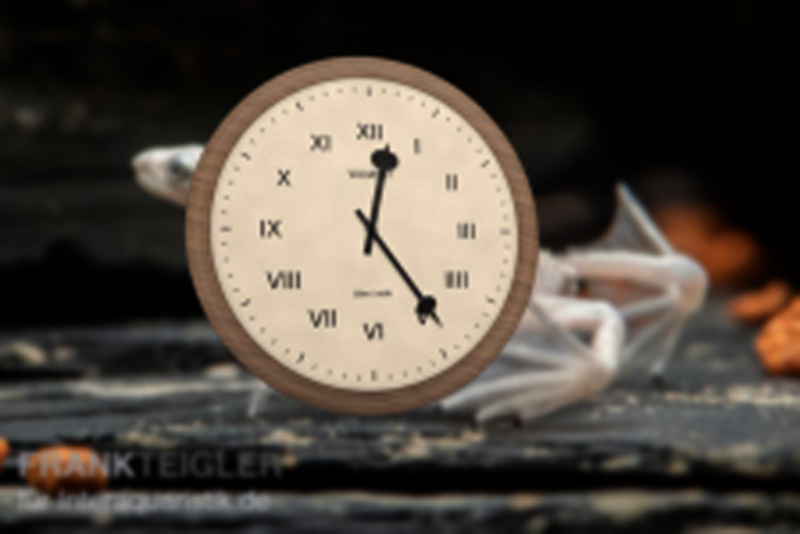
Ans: {"hour": 12, "minute": 24}
